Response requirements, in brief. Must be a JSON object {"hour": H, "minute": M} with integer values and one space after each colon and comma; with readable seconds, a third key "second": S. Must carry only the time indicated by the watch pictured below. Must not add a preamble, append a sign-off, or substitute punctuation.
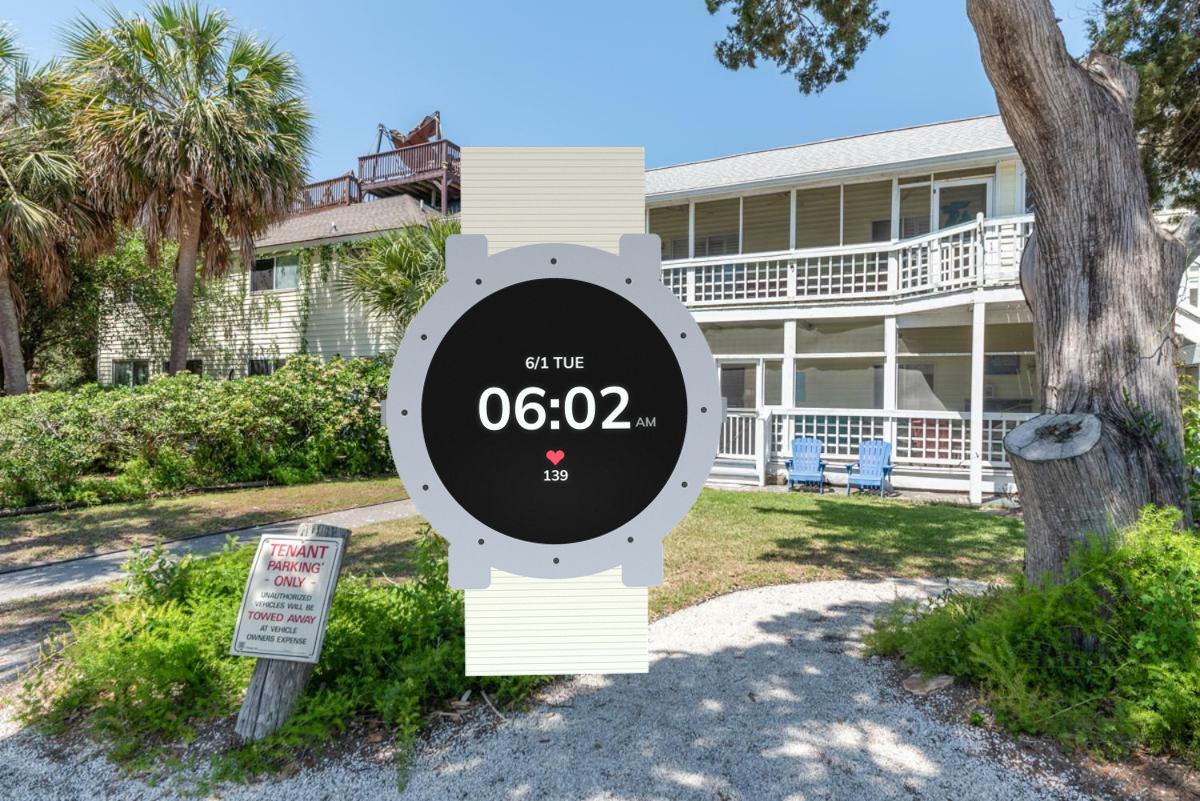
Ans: {"hour": 6, "minute": 2}
